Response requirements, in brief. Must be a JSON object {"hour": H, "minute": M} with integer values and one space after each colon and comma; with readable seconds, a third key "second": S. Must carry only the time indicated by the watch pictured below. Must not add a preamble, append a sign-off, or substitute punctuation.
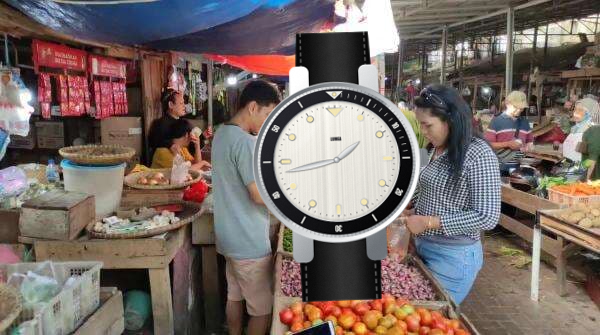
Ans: {"hour": 1, "minute": 43}
